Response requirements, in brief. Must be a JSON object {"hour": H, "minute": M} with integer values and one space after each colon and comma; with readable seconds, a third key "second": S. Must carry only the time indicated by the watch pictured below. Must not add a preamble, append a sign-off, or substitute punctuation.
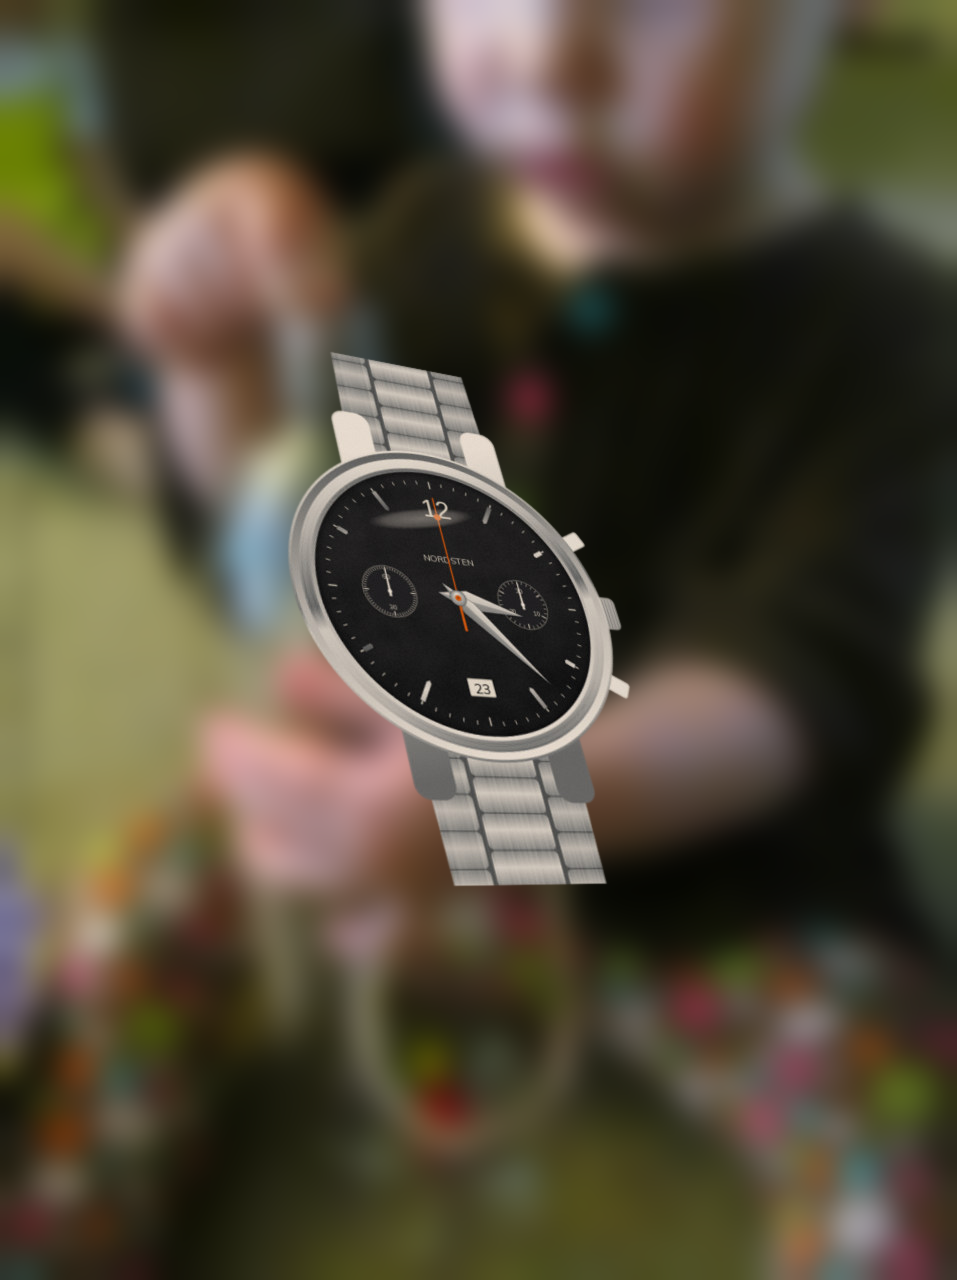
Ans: {"hour": 3, "minute": 23}
